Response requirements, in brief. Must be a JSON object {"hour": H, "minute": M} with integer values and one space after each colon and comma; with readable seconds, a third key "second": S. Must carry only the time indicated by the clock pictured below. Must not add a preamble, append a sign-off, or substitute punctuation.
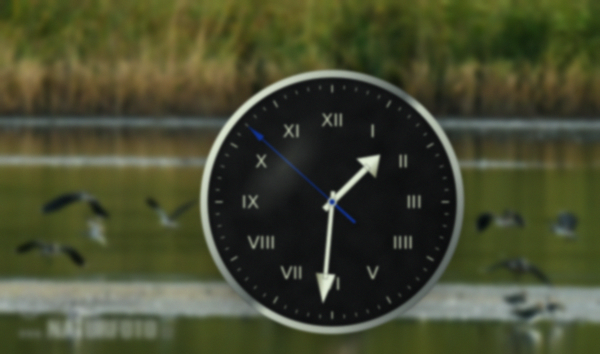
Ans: {"hour": 1, "minute": 30, "second": 52}
